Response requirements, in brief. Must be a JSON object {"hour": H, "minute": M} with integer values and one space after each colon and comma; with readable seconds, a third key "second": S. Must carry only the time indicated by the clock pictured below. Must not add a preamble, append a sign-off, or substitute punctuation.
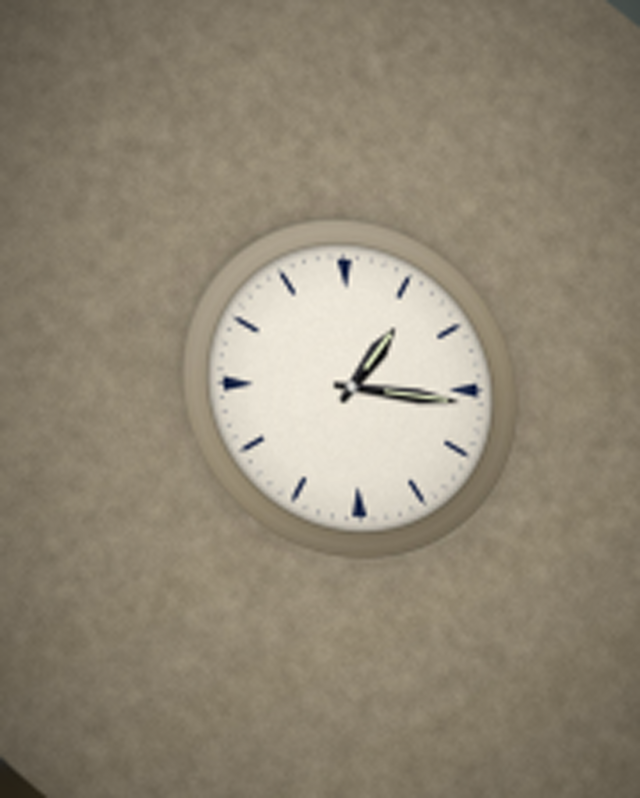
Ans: {"hour": 1, "minute": 16}
